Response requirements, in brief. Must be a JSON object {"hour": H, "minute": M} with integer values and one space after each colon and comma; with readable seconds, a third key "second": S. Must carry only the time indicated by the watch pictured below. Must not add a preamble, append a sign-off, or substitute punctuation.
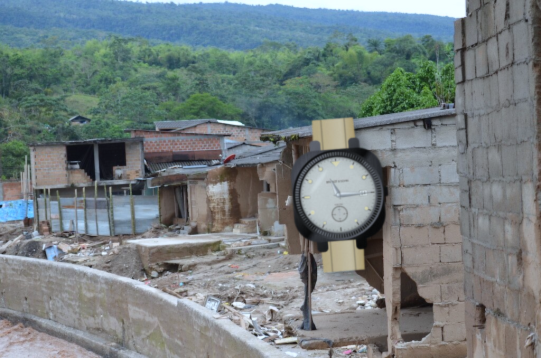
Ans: {"hour": 11, "minute": 15}
